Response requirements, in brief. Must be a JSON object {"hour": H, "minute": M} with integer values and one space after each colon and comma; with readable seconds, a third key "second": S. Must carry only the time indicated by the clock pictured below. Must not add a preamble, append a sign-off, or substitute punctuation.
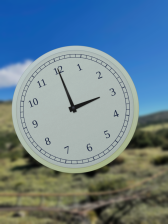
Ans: {"hour": 3, "minute": 0}
